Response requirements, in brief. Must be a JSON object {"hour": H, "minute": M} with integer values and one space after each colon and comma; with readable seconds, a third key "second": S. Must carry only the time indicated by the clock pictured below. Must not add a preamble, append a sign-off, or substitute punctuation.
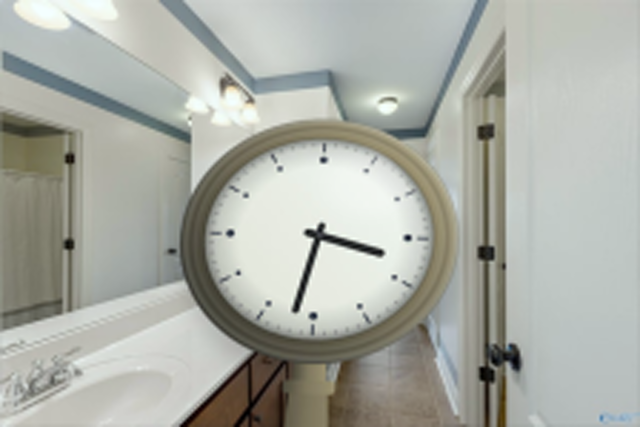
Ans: {"hour": 3, "minute": 32}
